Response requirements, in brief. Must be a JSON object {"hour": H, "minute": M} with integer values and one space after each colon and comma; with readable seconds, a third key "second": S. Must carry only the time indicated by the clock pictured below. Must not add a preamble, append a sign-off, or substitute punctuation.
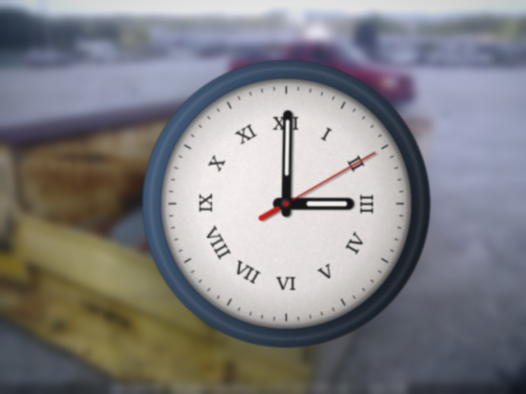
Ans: {"hour": 3, "minute": 0, "second": 10}
